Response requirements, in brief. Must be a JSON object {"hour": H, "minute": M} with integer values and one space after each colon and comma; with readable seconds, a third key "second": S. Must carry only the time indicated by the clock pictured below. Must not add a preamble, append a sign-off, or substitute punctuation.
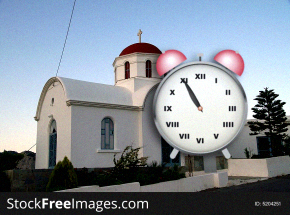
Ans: {"hour": 10, "minute": 55}
